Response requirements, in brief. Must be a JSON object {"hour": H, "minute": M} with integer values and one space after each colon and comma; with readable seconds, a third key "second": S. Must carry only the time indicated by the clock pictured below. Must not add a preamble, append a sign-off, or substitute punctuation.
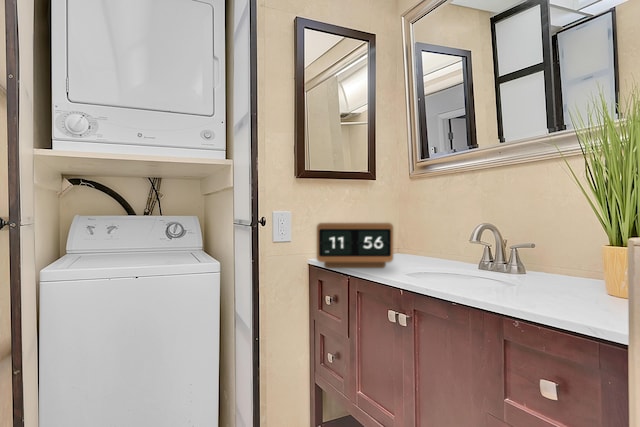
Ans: {"hour": 11, "minute": 56}
